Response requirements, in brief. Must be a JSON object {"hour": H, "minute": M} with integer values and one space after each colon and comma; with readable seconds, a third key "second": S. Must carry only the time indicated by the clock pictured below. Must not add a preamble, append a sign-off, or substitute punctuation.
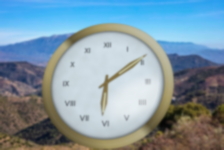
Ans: {"hour": 6, "minute": 9}
